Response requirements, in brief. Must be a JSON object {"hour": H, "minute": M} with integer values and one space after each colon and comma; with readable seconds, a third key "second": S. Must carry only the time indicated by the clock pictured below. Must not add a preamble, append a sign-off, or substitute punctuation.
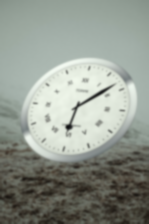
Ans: {"hour": 6, "minute": 8}
